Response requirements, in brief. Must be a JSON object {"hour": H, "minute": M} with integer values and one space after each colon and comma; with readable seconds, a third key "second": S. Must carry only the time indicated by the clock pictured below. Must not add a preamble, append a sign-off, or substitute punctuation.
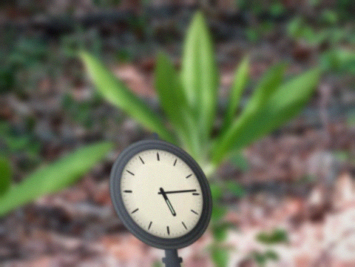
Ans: {"hour": 5, "minute": 14}
